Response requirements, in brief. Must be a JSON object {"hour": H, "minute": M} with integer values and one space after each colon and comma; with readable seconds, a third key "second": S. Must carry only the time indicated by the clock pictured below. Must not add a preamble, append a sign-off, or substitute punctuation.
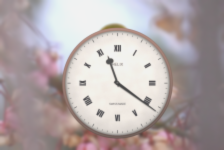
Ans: {"hour": 11, "minute": 21}
